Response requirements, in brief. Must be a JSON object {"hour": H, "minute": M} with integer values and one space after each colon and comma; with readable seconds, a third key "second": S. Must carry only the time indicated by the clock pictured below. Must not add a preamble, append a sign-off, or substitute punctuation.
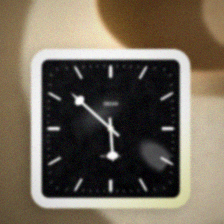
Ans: {"hour": 5, "minute": 52}
